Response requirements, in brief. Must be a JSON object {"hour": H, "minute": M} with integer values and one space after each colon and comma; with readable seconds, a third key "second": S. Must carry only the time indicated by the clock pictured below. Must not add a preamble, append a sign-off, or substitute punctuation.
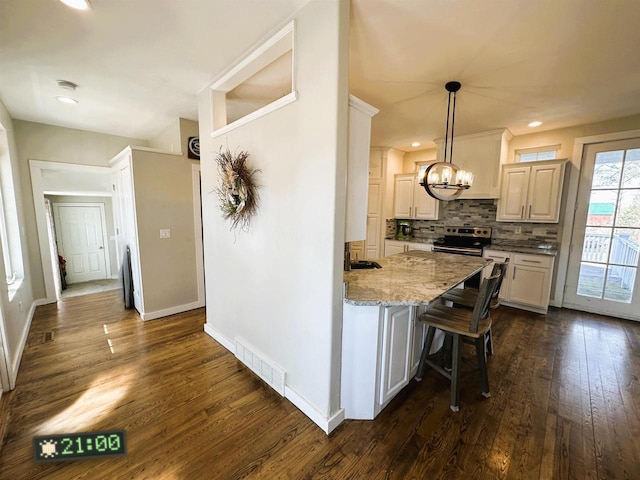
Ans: {"hour": 21, "minute": 0}
